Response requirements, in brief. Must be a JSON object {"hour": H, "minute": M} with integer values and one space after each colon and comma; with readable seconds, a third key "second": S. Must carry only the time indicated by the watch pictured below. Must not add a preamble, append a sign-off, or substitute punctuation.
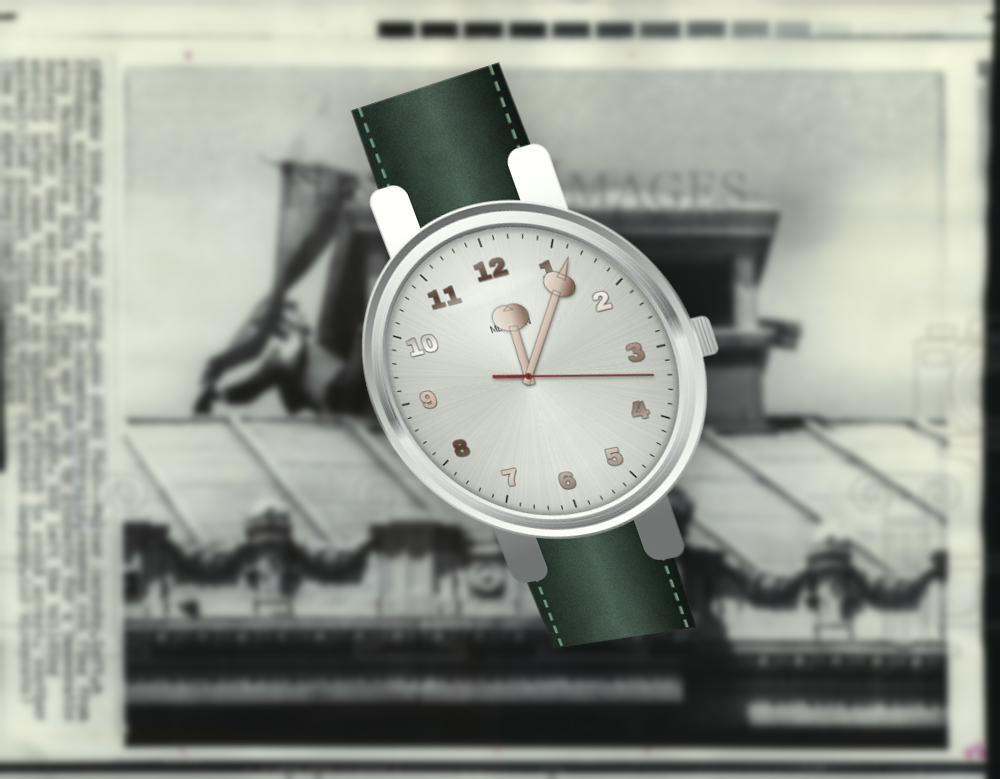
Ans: {"hour": 12, "minute": 6, "second": 17}
